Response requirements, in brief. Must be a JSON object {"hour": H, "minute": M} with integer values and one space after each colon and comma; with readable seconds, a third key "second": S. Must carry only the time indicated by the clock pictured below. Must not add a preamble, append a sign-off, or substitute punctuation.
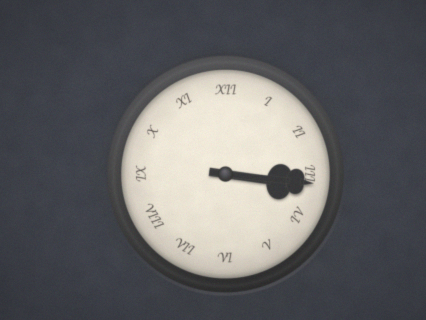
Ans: {"hour": 3, "minute": 16}
